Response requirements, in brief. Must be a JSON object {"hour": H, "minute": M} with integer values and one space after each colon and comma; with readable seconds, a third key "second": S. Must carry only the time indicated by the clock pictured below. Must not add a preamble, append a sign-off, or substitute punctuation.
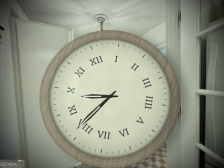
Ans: {"hour": 9, "minute": 41}
